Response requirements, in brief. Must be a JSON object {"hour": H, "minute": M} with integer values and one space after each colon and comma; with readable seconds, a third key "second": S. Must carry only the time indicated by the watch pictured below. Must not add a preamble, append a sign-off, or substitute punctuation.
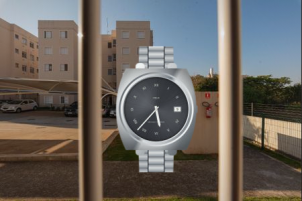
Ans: {"hour": 5, "minute": 37}
